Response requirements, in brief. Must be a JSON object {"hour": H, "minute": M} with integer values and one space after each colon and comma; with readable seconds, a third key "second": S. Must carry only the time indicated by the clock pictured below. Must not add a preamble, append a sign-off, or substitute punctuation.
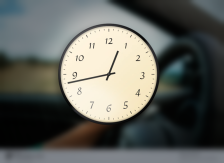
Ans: {"hour": 12, "minute": 43}
